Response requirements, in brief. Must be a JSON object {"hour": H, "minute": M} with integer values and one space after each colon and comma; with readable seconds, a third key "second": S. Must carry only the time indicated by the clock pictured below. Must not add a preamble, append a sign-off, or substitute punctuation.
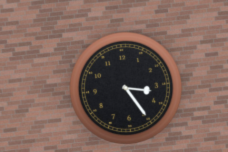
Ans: {"hour": 3, "minute": 25}
